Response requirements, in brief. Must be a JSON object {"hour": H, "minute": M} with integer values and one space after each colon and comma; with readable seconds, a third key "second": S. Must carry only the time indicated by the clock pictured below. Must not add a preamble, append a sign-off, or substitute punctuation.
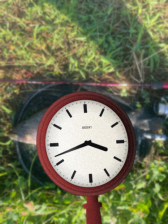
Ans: {"hour": 3, "minute": 42}
